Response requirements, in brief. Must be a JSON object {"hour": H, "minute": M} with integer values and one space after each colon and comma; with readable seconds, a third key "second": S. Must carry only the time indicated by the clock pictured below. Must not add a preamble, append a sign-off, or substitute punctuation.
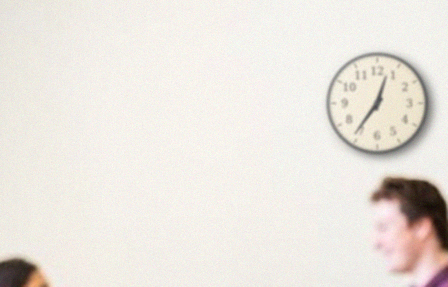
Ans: {"hour": 12, "minute": 36}
